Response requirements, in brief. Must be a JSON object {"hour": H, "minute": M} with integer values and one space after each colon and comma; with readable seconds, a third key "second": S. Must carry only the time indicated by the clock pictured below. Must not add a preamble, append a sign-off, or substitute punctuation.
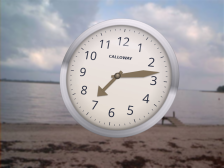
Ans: {"hour": 7, "minute": 13}
